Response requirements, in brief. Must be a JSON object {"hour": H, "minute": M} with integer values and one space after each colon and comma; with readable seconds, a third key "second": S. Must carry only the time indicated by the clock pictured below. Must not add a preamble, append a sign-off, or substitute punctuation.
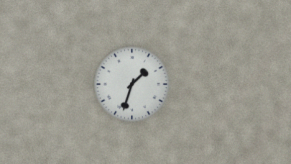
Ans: {"hour": 1, "minute": 33}
